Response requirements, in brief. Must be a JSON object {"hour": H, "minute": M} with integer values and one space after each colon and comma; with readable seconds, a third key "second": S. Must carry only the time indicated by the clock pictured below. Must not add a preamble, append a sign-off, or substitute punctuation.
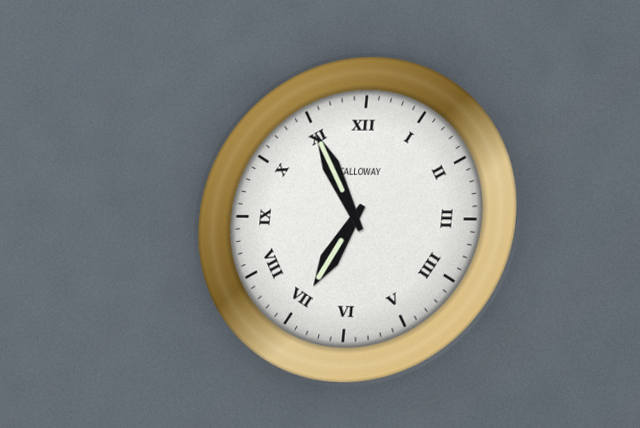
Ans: {"hour": 6, "minute": 55}
